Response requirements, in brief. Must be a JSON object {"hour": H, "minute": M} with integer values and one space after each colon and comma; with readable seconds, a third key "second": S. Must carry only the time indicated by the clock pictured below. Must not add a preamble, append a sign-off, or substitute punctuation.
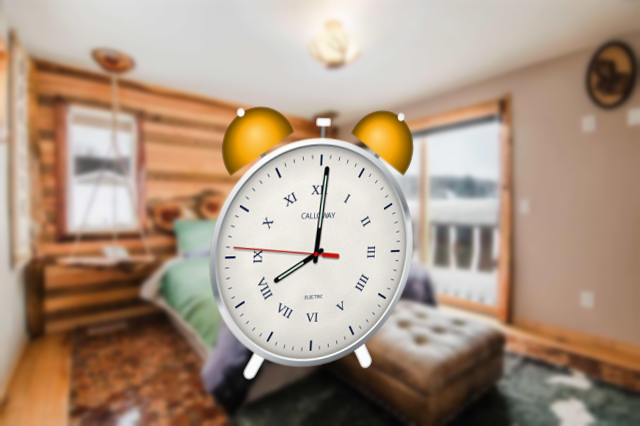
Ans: {"hour": 8, "minute": 0, "second": 46}
